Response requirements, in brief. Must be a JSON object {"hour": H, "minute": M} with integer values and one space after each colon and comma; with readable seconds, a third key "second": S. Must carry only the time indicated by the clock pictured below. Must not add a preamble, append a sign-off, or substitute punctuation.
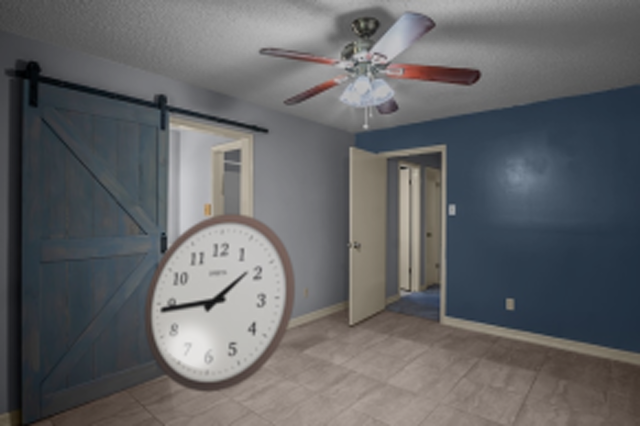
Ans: {"hour": 1, "minute": 44}
